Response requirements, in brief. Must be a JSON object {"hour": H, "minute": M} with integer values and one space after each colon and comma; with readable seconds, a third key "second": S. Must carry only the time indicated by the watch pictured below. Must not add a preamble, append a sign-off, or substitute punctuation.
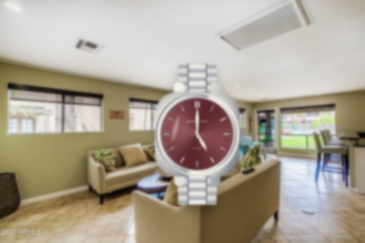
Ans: {"hour": 5, "minute": 0}
